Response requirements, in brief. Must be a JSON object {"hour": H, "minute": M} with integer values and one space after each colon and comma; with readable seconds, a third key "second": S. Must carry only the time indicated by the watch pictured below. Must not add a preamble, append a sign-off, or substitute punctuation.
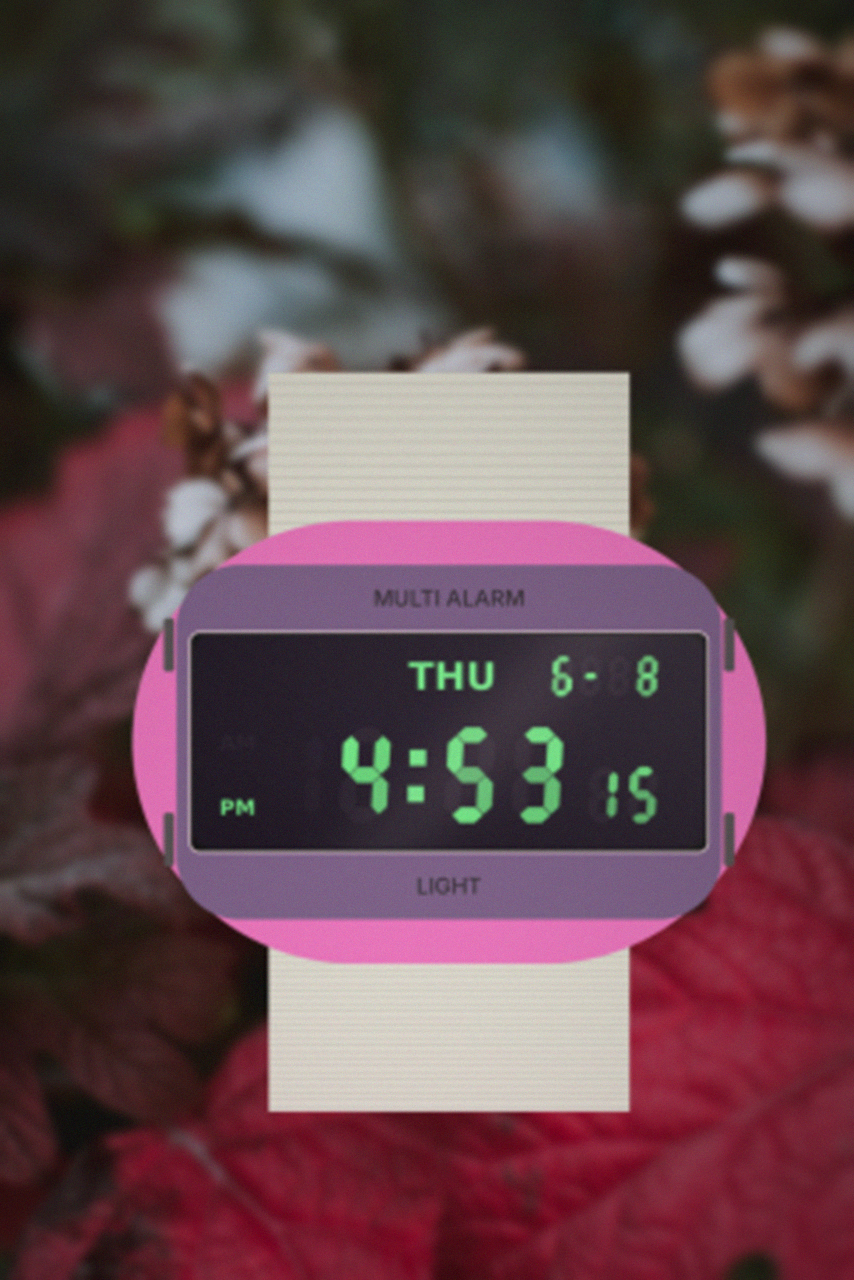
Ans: {"hour": 4, "minute": 53, "second": 15}
